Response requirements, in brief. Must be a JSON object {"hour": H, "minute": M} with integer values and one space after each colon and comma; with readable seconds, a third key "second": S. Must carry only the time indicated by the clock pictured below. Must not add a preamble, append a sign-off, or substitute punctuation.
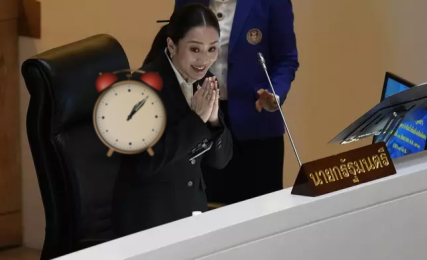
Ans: {"hour": 1, "minute": 7}
